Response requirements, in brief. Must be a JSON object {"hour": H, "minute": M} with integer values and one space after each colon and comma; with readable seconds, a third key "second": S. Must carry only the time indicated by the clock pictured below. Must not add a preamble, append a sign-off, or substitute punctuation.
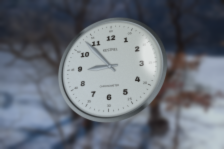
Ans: {"hour": 8, "minute": 53}
